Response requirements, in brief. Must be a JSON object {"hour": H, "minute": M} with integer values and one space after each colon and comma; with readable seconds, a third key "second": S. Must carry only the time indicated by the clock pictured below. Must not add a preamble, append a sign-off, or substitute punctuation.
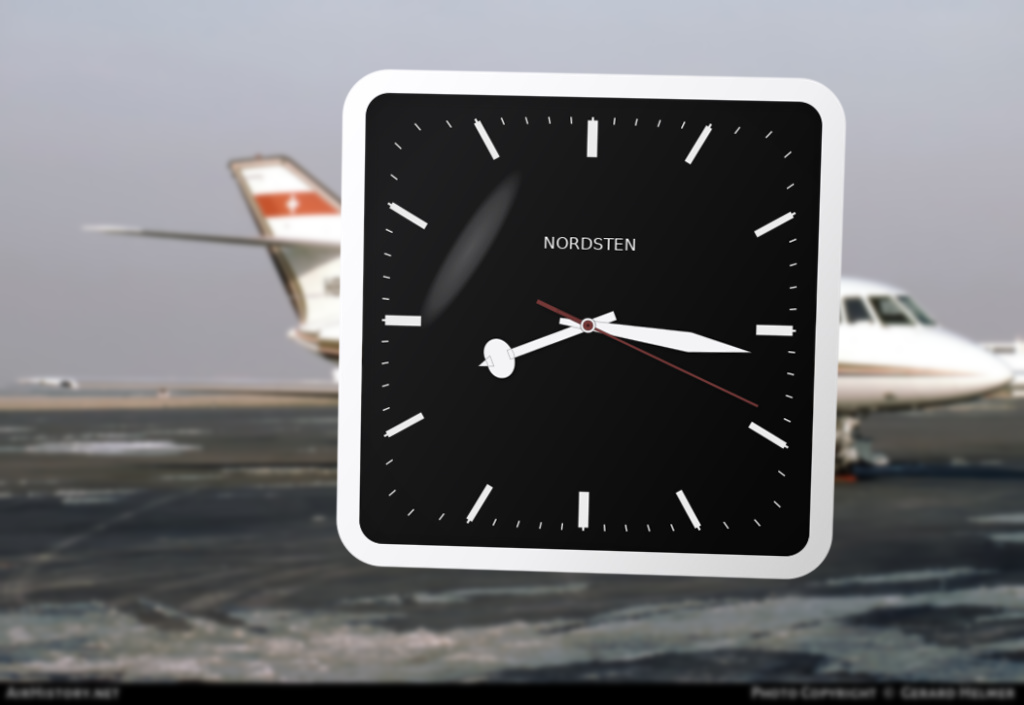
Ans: {"hour": 8, "minute": 16, "second": 19}
